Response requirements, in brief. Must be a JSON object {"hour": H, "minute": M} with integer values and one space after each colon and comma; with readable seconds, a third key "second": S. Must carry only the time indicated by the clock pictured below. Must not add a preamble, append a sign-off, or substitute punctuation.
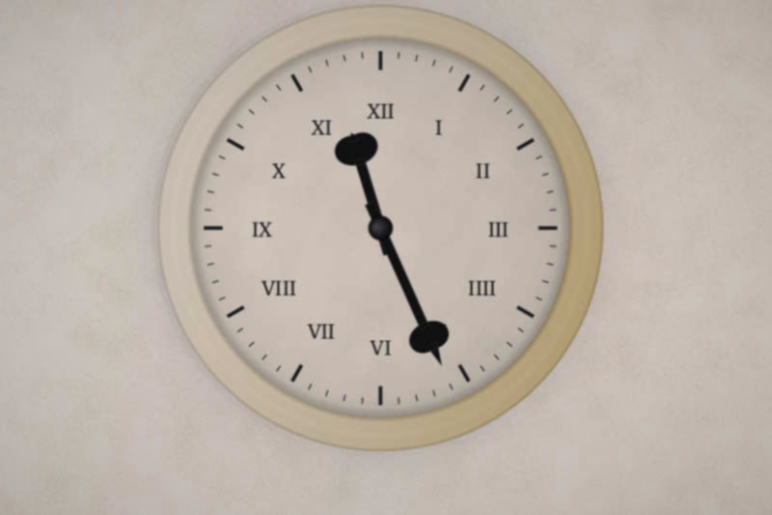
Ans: {"hour": 11, "minute": 26}
